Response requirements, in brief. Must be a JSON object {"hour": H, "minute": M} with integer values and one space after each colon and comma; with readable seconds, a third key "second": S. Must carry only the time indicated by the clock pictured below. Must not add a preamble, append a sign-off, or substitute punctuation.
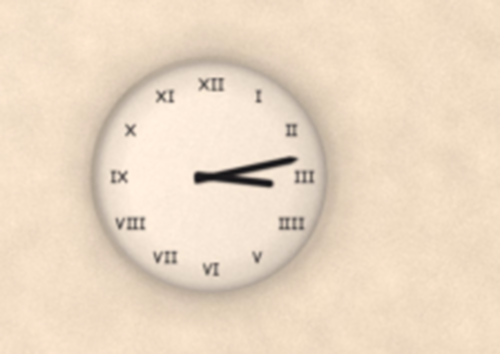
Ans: {"hour": 3, "minute": 13}
